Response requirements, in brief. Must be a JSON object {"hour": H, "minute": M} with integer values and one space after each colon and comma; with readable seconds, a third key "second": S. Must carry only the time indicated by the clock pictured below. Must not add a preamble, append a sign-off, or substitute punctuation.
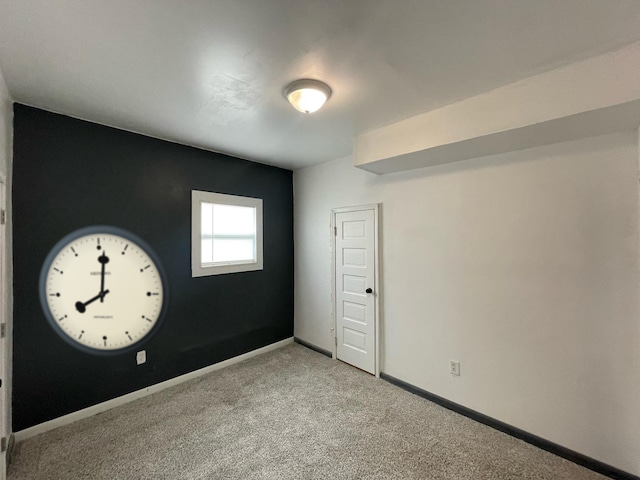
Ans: {"hour": 8, "minute": 1}
